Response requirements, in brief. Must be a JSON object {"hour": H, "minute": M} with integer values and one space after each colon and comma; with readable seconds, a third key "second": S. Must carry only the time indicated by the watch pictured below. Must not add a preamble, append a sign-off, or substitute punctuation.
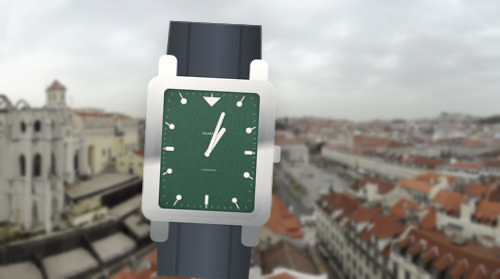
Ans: {"hour": 1, "minute": 3}
